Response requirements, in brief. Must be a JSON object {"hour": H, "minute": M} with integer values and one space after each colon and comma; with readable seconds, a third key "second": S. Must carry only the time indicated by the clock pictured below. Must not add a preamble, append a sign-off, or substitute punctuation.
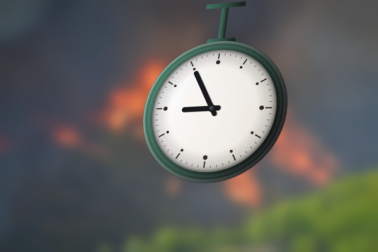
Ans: {"hour": 8, "minute": 55}
